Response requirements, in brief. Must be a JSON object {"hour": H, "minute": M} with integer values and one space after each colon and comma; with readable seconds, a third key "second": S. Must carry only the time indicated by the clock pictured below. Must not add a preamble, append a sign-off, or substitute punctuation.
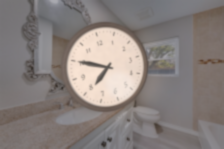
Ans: {"hour": 7, "minute": 50}
